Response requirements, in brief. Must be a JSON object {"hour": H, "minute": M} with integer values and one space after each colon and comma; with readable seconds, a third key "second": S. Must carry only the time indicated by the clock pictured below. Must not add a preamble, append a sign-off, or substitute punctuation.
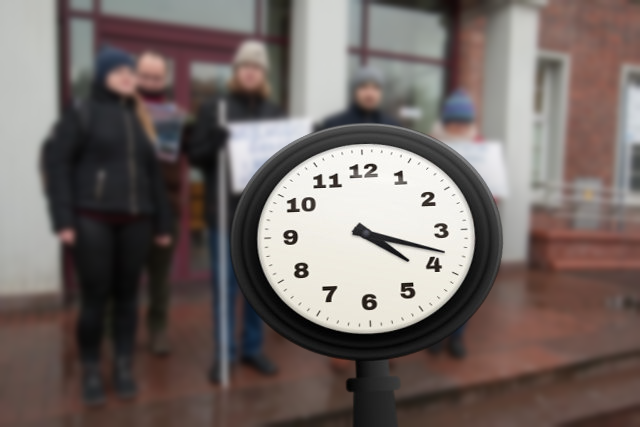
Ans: {"hour": 4, "minute": 18}
